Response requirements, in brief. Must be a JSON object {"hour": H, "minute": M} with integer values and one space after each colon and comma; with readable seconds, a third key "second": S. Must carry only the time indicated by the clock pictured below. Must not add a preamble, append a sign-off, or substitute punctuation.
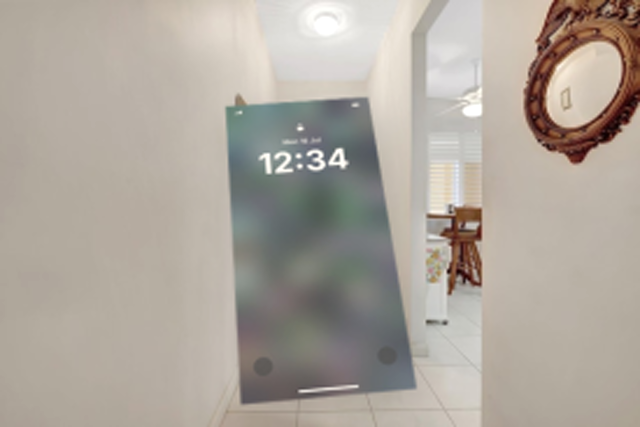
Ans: {"hour": 12, "minute": 34}
